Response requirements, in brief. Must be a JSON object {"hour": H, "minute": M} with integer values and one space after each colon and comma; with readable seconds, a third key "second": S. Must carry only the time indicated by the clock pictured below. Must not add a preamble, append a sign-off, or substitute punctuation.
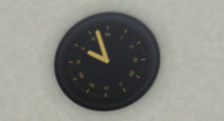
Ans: {"hour": 9, "minute": 57}
